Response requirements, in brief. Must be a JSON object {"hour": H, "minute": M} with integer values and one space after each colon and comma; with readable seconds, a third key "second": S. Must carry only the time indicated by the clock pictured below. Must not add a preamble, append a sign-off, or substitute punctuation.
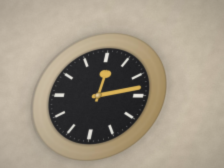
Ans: {"hour": 12, "minute": 13}
